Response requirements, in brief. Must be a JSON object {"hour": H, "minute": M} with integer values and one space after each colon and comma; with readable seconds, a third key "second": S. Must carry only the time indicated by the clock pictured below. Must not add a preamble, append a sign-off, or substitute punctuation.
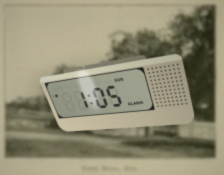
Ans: {"hour": 1, "minute": 5}
